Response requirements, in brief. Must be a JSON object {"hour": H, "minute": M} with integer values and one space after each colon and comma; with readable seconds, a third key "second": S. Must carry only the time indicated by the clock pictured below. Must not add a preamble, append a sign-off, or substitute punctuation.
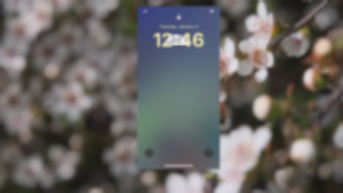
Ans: {"hour": 12, "minute": 46}
